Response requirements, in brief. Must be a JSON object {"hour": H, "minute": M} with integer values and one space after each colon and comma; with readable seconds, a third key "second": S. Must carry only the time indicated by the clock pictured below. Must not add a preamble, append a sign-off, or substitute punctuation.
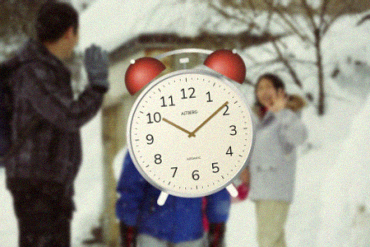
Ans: {"hour": 10, "minute": 9}
